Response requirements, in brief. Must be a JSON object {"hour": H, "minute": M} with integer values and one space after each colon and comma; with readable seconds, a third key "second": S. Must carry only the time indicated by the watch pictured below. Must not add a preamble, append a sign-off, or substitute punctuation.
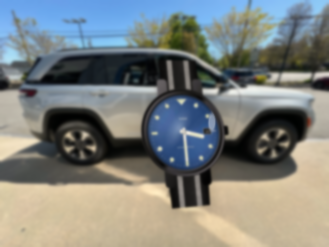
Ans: {"hour": 3, "minute": 30}
